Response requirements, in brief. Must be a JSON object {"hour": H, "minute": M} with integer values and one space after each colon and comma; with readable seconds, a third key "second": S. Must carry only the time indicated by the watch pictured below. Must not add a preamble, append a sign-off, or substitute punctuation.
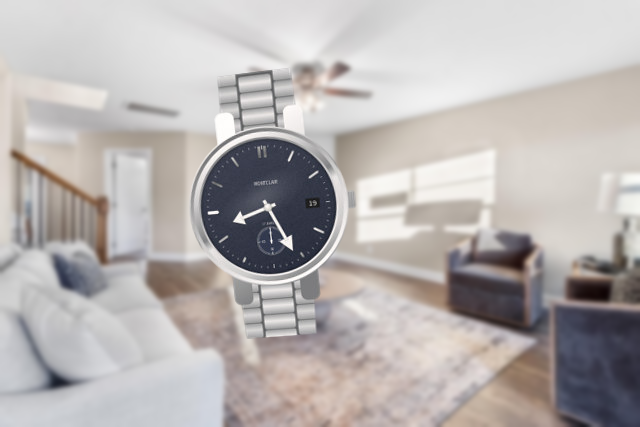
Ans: {"hour": 8, "minute": 26}
